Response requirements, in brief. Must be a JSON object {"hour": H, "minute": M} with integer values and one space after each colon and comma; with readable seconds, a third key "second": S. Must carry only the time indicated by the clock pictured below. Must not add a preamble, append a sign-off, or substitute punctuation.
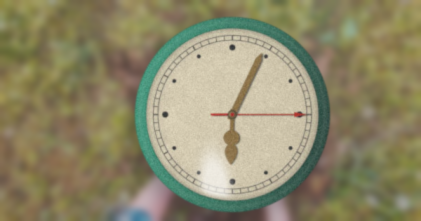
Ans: {"hour": 6, "minute": 4, "second": 15}
